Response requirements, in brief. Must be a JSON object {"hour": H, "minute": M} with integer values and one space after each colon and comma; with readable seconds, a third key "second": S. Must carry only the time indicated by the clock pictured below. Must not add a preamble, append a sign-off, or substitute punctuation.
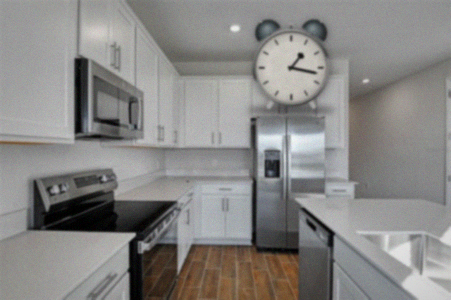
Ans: {"hour": 1, "minute": 17}
